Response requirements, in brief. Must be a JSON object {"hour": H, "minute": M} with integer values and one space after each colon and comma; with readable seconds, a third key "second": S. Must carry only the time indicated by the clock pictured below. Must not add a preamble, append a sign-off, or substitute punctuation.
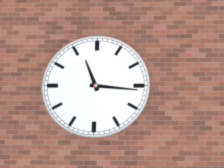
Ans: {"hour": 11, "minute": 16}
